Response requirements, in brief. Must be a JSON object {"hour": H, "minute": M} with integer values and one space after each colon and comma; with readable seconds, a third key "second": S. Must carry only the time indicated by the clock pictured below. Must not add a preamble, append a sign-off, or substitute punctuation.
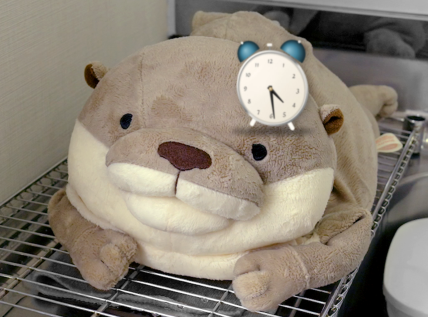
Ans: {"hour": 4, "minute": 29}
